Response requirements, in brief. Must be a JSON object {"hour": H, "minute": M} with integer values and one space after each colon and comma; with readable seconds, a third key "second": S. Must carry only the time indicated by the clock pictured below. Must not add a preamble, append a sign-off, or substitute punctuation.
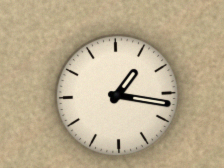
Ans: {"hour": 1, "minute": 17}
